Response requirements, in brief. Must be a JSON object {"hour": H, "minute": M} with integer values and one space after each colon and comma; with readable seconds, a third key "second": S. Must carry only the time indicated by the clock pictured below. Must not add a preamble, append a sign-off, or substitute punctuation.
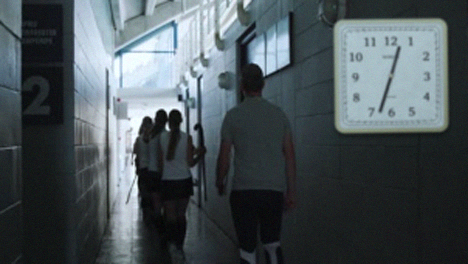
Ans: {"hour": 12, "minute": 33}
